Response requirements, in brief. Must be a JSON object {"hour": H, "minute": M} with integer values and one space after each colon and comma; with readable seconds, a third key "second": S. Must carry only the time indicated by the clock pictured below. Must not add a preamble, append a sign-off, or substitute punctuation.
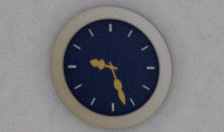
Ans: {"hour": 9, "minute": 27}
